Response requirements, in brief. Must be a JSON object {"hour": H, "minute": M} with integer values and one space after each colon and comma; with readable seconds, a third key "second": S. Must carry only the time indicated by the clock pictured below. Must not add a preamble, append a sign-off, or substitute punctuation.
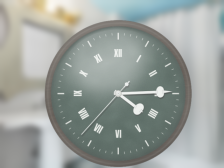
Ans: {"hour": 4, "minute": 14, "second": 37}
